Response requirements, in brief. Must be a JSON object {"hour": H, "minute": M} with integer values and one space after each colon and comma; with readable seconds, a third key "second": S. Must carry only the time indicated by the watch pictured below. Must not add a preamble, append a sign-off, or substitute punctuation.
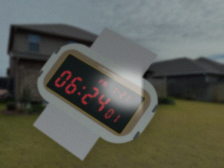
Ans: {"hour": 6, "minute": 24, "second": 1}
